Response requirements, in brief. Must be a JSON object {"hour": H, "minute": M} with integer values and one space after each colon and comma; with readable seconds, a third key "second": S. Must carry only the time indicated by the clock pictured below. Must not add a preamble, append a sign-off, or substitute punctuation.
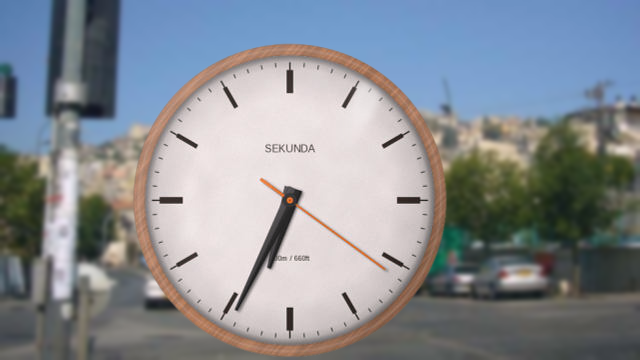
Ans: {"hour": 6, "minute": 34, "second": 21}
